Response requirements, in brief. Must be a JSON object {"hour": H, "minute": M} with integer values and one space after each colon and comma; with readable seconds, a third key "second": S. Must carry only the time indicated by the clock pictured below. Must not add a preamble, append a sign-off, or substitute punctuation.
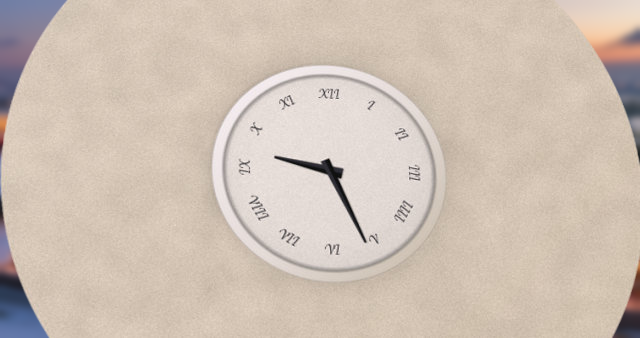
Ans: {"hour": 9, "minute": 26}
